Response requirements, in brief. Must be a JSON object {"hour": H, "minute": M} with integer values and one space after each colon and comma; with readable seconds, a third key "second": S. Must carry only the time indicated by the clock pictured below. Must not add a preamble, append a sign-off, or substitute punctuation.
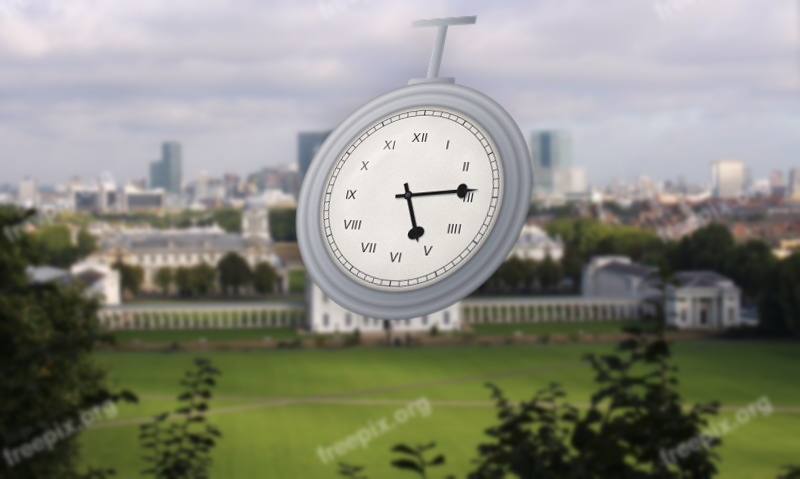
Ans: {"hour": 5, "minute": 14}
